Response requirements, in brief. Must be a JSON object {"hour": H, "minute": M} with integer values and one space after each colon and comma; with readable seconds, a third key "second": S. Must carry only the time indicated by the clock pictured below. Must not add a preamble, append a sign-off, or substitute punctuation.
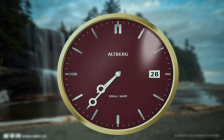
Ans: {"hour": 7, "minute": 37}
